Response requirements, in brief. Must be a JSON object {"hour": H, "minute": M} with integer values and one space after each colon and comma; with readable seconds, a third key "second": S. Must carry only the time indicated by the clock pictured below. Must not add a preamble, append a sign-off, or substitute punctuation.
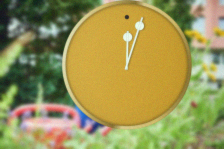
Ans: {"hour": 12, "minute": 3}
